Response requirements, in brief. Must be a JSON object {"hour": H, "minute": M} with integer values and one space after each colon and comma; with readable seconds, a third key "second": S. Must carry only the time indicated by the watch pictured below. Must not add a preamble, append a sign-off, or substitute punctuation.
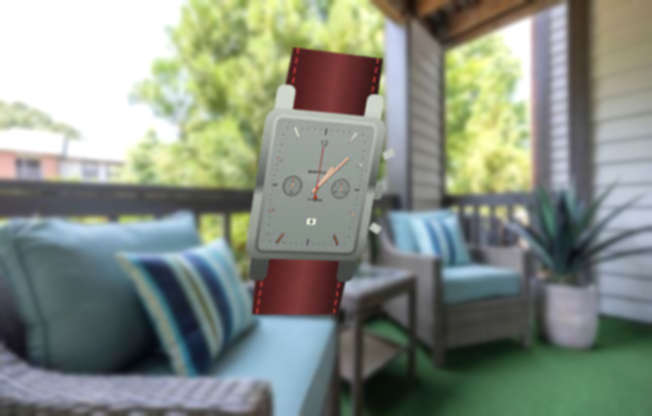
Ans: {"hour": 1, "minute": 7}
